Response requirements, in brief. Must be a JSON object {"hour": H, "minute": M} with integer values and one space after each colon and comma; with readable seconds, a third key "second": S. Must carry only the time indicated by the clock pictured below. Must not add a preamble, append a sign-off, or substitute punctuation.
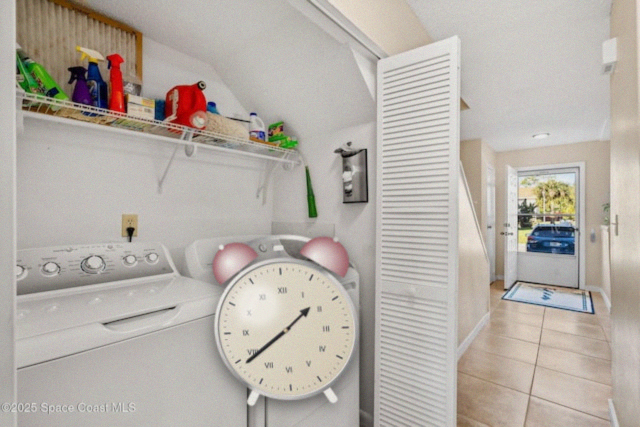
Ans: {"hour": 1, "minute": 39}
